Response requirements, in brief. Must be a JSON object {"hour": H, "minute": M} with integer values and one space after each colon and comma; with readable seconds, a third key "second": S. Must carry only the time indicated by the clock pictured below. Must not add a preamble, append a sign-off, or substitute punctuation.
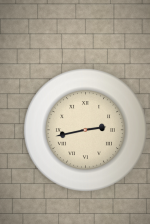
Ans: {"hour": 2, "minute": 43}
